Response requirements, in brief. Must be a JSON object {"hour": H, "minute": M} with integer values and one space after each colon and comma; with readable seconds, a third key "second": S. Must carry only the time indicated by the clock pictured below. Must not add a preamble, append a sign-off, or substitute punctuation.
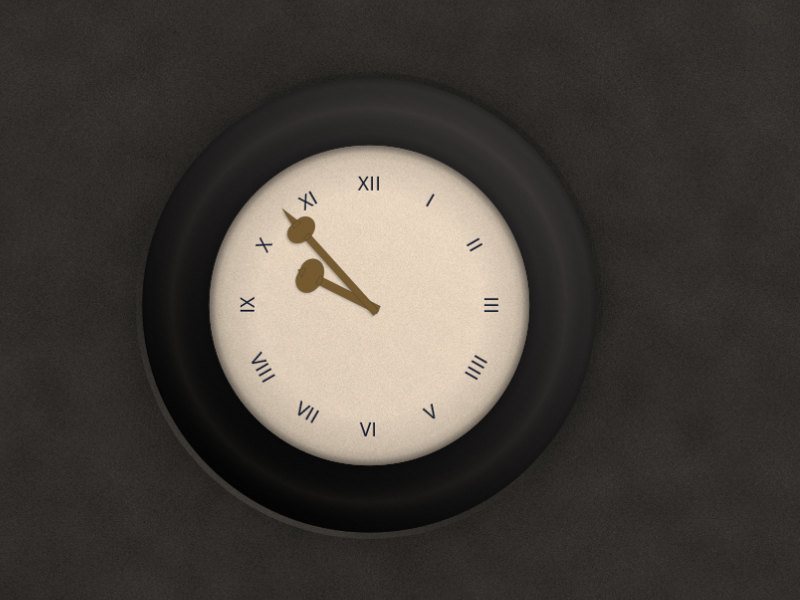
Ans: {"hour": 9, "minute": 53}
